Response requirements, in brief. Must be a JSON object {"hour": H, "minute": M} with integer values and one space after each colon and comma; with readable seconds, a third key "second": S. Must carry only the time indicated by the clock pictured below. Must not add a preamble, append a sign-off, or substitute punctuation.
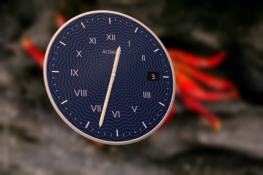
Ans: {"hour": 12, "minute": 33}
